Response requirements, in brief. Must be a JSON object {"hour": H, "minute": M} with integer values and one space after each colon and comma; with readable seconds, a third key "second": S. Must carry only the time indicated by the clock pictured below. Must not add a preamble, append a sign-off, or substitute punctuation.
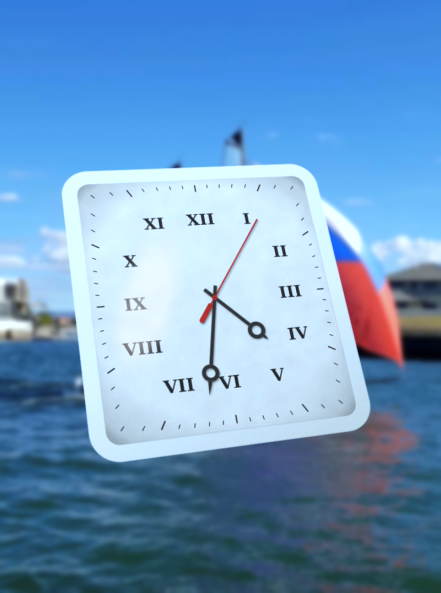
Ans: {"hour": 4, "minute": 32, "second": 6}
